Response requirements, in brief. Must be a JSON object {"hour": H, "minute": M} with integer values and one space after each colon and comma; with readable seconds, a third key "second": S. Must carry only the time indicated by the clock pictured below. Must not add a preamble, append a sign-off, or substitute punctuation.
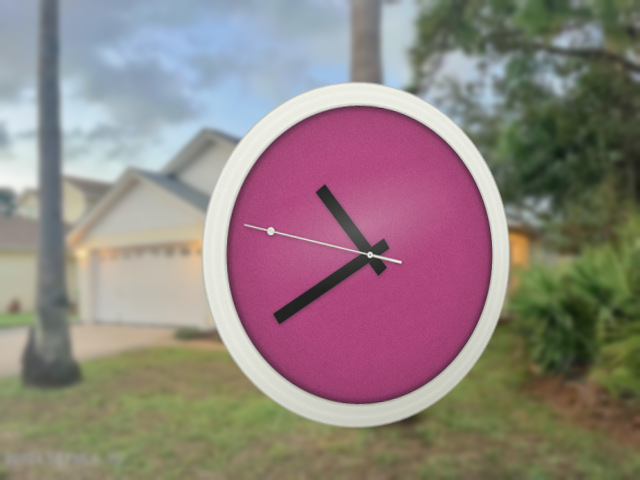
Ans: {"hour": 10, "minute": 39, "second": 47}
